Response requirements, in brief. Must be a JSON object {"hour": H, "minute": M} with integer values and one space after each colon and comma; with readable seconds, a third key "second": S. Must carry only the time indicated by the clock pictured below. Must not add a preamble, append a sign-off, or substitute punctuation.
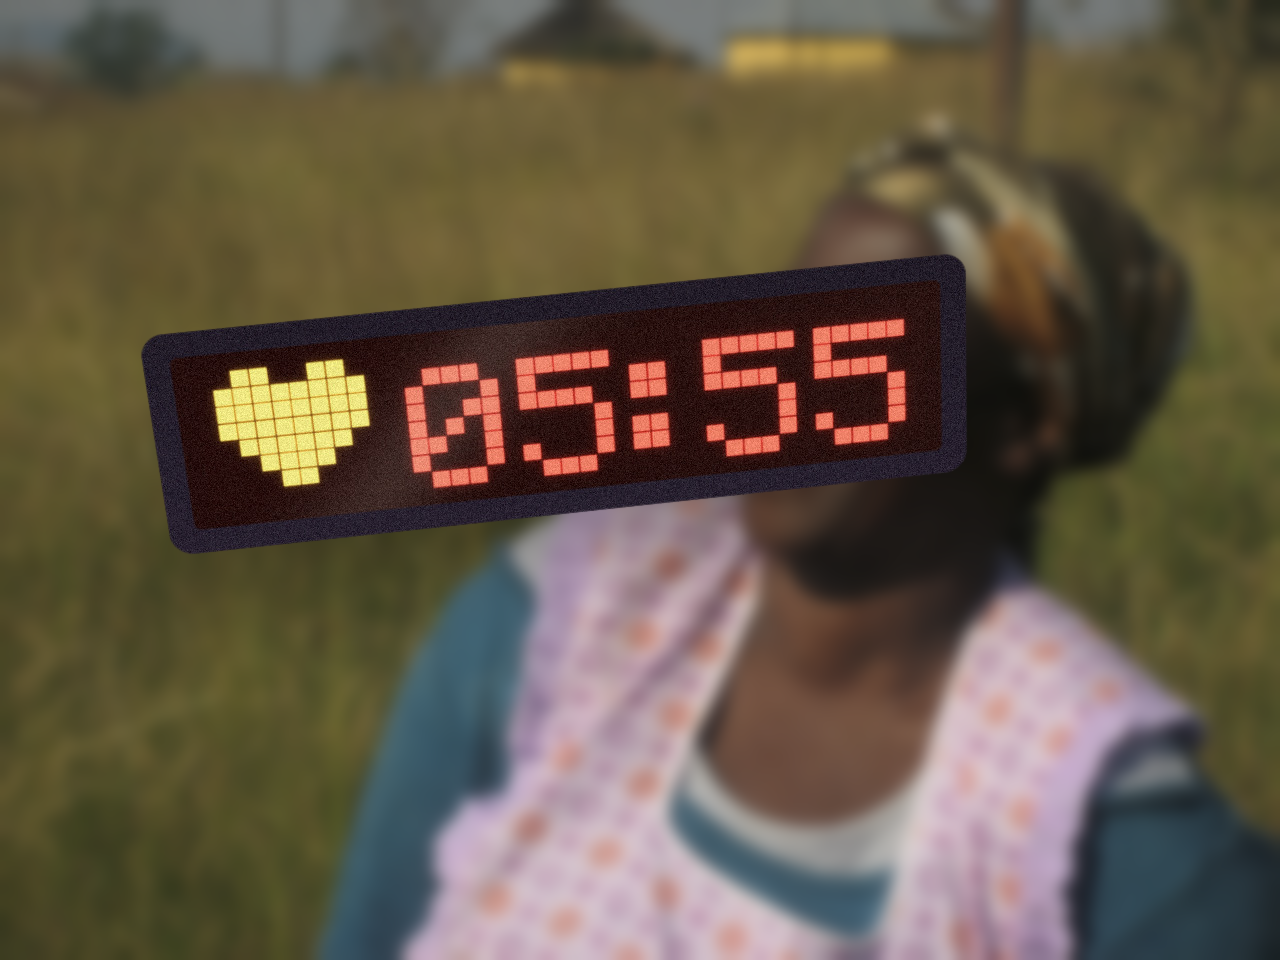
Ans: {"hour": 5, "minute": 55}
